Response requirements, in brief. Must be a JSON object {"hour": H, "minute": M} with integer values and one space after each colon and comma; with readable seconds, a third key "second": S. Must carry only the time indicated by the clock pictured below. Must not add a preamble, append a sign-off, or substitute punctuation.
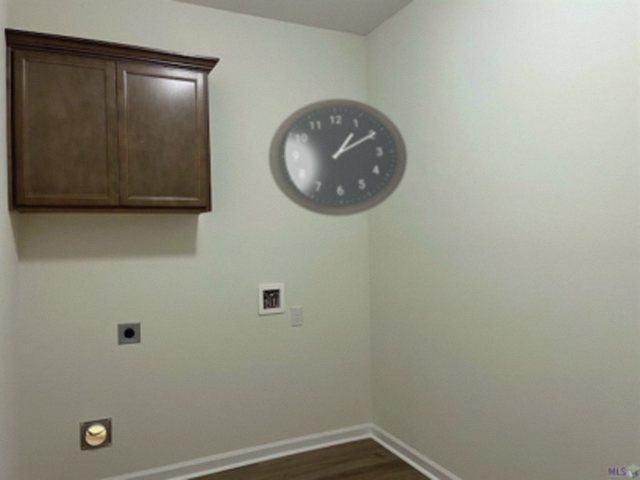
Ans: {"hour": 1, "minute": 10}
